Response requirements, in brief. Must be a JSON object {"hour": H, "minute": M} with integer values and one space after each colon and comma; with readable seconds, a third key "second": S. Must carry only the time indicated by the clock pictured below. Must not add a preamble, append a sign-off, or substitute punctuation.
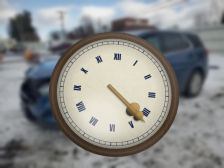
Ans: {"hour": 4, "minute": 22}
